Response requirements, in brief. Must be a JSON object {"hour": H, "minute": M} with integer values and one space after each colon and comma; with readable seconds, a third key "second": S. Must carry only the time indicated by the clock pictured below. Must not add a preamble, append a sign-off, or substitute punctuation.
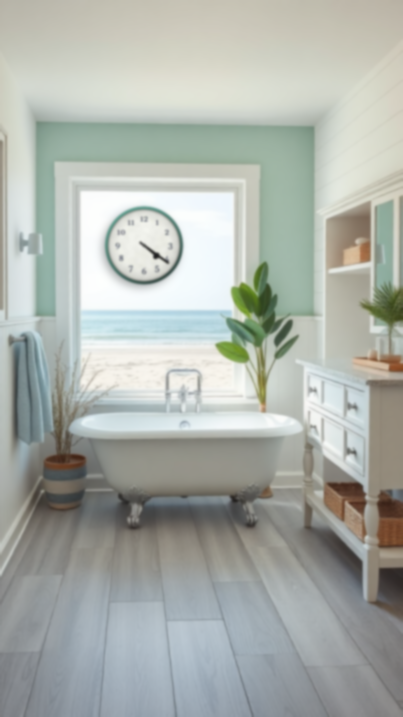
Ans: {"hour": 4, "minute": 21}
